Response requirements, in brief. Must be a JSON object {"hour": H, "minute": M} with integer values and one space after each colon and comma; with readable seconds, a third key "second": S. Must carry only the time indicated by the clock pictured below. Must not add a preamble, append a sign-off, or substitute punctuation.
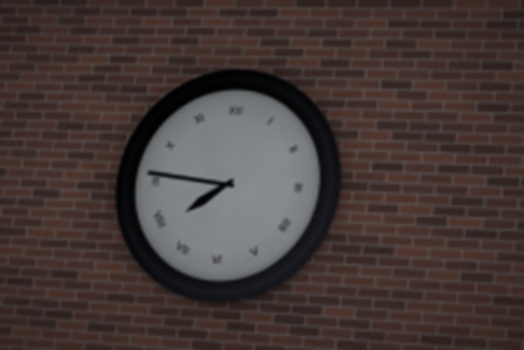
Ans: {"hour": 7, "minute": 46}
